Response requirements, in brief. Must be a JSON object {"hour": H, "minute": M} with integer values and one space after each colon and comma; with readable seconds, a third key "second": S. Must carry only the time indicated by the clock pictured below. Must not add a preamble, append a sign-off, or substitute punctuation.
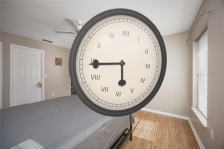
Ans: {"hour": 5, "minute": 44}
